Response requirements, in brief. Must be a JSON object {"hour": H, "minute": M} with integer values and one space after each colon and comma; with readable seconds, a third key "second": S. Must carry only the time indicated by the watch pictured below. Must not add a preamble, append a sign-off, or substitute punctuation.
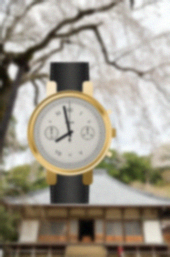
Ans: {"hour": 7, "minute": 58}
